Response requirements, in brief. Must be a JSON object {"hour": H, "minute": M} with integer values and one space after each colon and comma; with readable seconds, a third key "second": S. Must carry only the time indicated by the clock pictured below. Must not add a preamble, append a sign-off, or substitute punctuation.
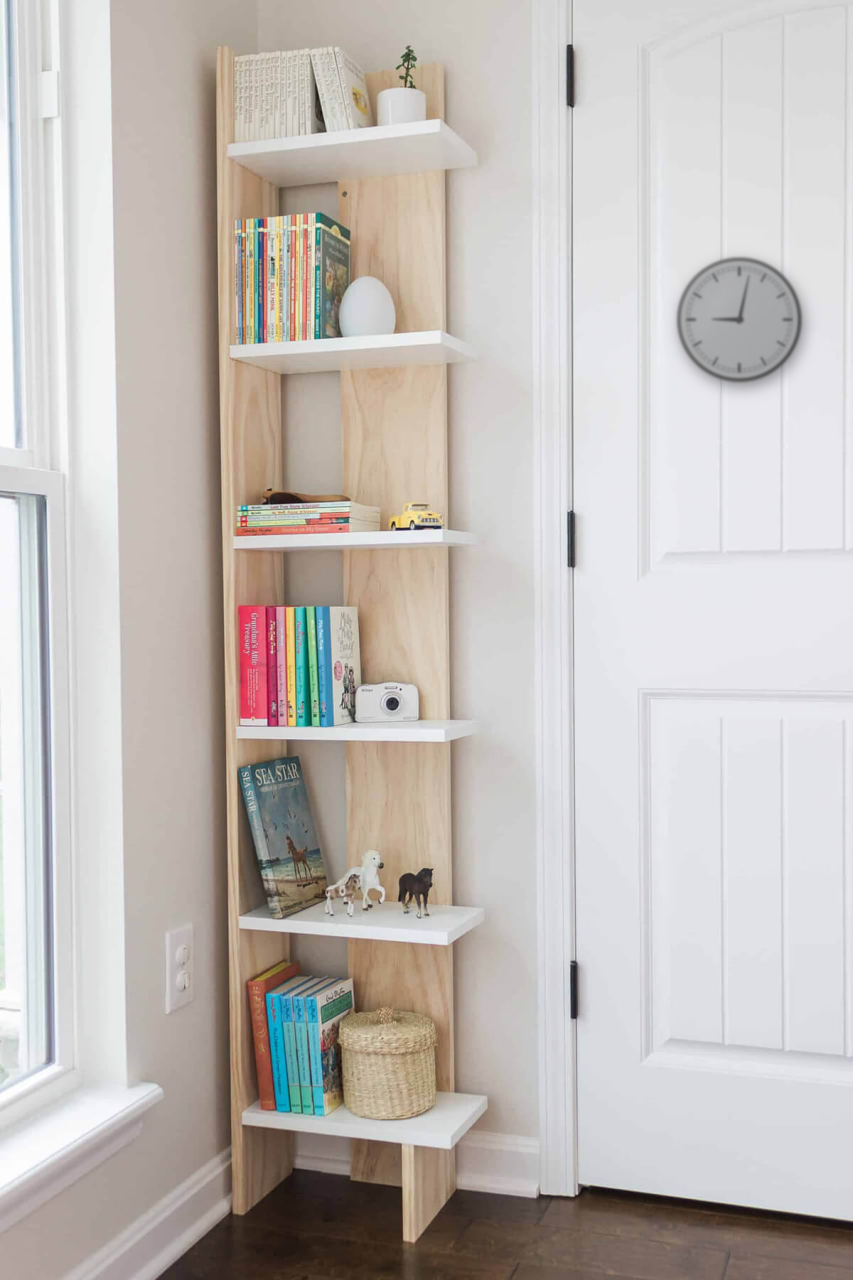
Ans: {"hour": 9, "minute": 2}
